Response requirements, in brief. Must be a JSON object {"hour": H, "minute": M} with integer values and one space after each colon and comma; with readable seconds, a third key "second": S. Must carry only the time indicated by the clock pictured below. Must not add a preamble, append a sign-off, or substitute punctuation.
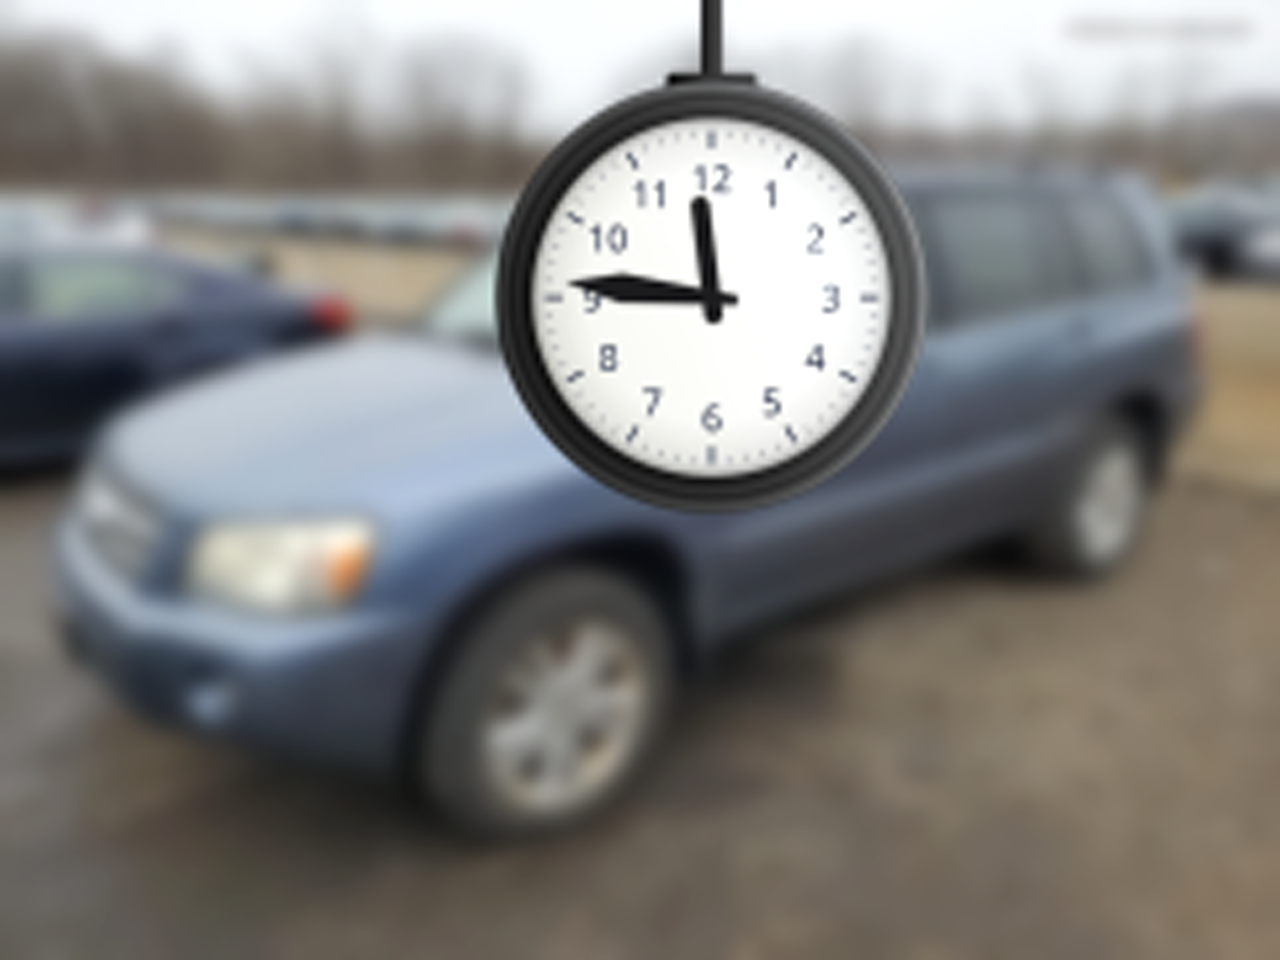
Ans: {"hour": 11, "minute": 46}
